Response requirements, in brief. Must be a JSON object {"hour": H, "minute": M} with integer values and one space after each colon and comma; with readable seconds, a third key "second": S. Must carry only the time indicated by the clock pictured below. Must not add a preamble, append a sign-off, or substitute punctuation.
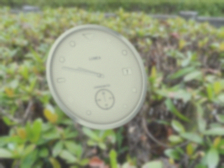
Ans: {"hour": 9, "minute": 48}
